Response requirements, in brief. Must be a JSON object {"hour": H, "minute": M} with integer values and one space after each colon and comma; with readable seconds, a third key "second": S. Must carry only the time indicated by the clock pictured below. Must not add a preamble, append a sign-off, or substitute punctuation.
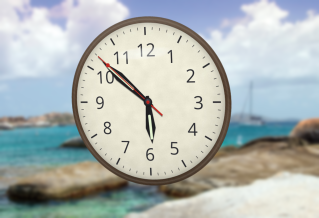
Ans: {"hour": 5, "minute": 51, "second": 52}
